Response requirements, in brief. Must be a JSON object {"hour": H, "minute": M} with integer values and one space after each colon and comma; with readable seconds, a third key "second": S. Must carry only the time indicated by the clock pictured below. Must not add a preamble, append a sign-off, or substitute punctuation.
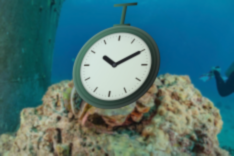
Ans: {"hour": 10, "minute": 10}
